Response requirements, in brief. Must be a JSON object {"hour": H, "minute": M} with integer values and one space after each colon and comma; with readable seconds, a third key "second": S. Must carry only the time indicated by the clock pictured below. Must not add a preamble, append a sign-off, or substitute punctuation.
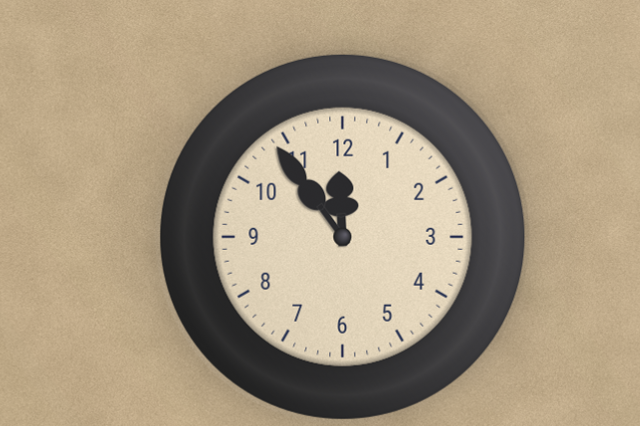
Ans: {"hour": 11, "minute": 54}
